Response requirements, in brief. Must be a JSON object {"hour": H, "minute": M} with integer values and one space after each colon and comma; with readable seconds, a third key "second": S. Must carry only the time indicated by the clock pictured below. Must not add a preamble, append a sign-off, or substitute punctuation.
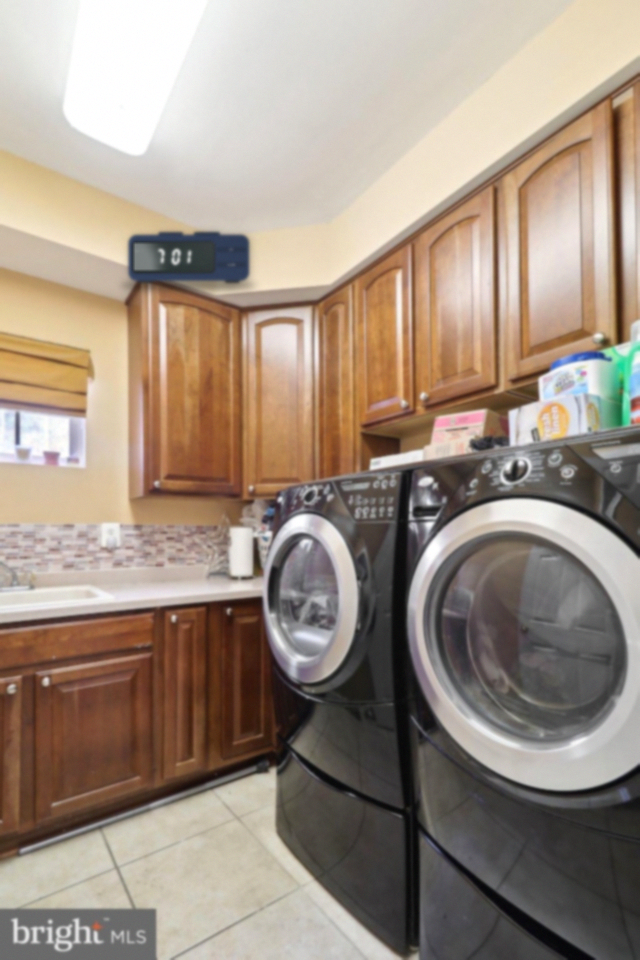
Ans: {"hour": 7, "minute": 1}
